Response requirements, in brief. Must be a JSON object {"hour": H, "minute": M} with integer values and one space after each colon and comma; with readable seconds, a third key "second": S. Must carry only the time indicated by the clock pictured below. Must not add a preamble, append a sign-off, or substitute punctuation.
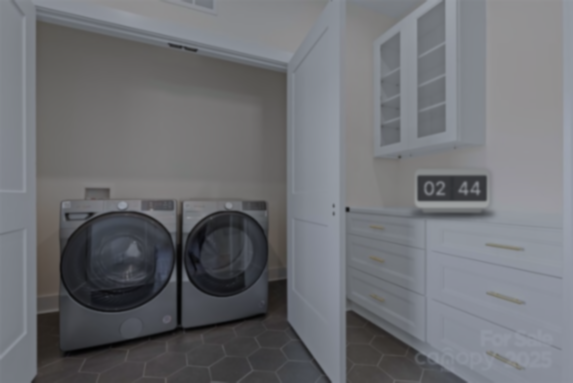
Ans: {"hour": 2, "minute": 44}
